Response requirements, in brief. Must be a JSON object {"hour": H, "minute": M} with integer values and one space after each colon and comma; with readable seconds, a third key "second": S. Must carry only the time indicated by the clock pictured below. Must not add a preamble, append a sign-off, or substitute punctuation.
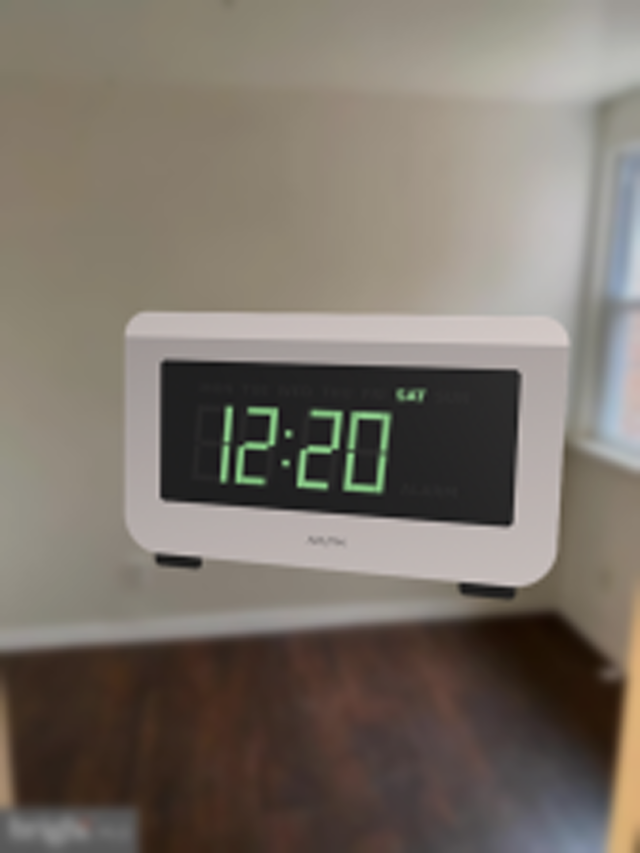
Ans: {"hour": 12, "minute": 20}
